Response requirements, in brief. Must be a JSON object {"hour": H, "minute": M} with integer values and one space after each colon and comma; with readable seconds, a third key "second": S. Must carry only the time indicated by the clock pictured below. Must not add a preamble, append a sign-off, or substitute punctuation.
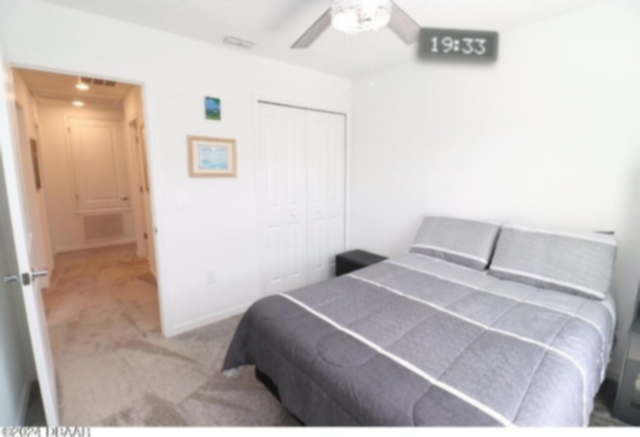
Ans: {"hour": 19, "minute": 33}
